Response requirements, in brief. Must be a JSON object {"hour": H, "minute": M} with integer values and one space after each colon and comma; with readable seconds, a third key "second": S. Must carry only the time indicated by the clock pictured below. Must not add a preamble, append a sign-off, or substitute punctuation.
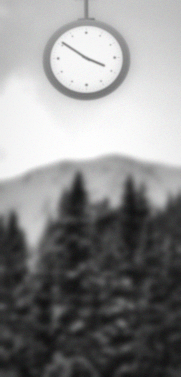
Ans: {"hour": 3, "minute": 51}
